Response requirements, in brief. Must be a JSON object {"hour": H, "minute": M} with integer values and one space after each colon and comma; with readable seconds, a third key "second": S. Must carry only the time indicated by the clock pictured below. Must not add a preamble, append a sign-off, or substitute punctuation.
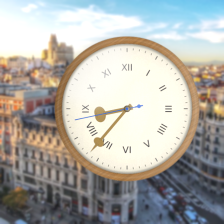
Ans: {"hour": 8, "minute": 36, "second": 43}
